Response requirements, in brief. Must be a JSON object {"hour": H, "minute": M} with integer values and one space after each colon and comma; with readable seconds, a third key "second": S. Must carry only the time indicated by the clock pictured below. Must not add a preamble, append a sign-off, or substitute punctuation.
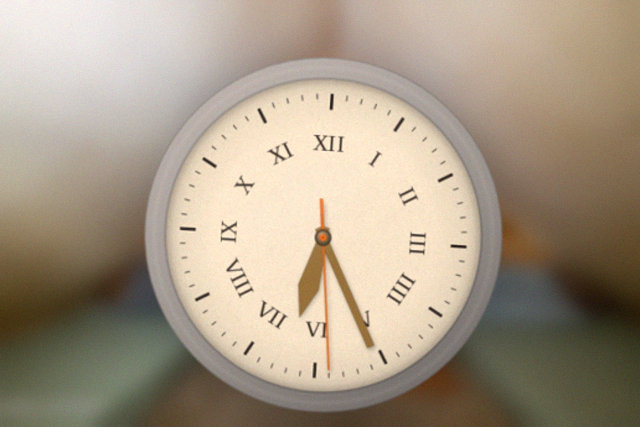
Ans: {"hour": 6, "minute": 25, "second": 29}
